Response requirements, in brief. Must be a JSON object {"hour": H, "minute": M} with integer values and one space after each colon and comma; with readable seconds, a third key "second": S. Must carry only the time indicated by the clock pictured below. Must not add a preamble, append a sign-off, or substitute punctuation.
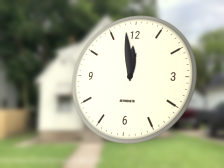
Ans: {"hour": 11, "minute": 58}
